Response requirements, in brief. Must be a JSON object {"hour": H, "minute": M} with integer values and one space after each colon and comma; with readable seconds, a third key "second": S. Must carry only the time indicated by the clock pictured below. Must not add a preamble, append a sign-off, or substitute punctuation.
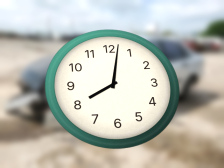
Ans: {"hour": 8, "minute": 2}
